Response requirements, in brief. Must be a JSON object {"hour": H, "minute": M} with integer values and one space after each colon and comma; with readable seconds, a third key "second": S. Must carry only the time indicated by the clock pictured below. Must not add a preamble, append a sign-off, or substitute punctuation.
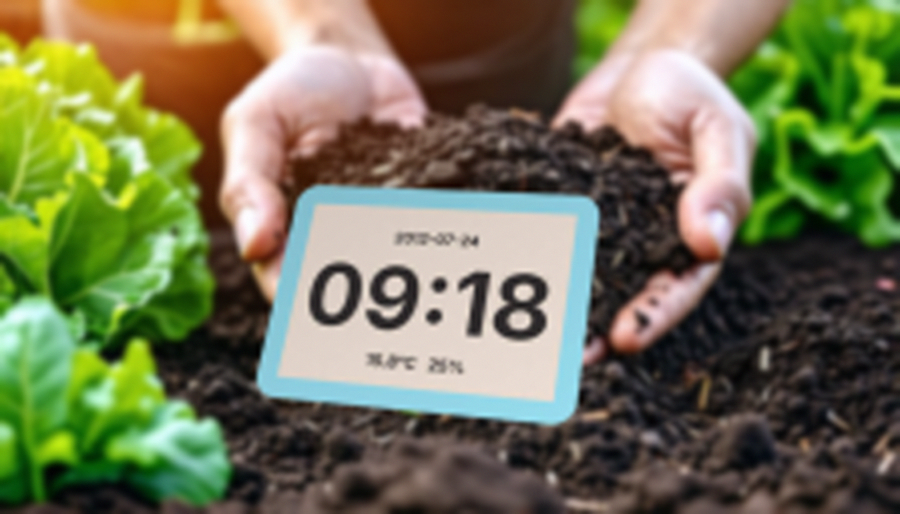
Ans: {"hour": 9, "minute": 18}
